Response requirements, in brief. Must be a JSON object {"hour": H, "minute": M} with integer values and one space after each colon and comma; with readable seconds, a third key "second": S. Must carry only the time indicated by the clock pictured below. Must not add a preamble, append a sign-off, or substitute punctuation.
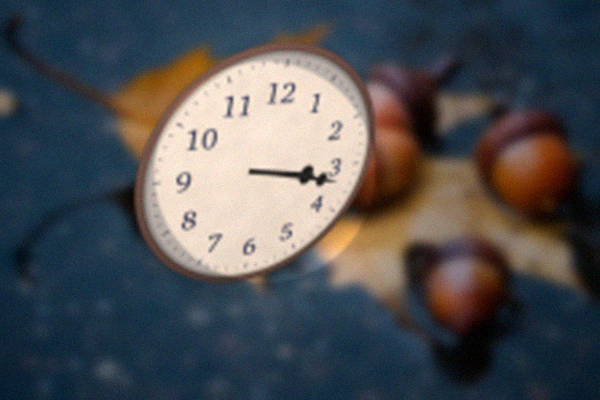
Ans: {"hour": 3, "minute": 17}
